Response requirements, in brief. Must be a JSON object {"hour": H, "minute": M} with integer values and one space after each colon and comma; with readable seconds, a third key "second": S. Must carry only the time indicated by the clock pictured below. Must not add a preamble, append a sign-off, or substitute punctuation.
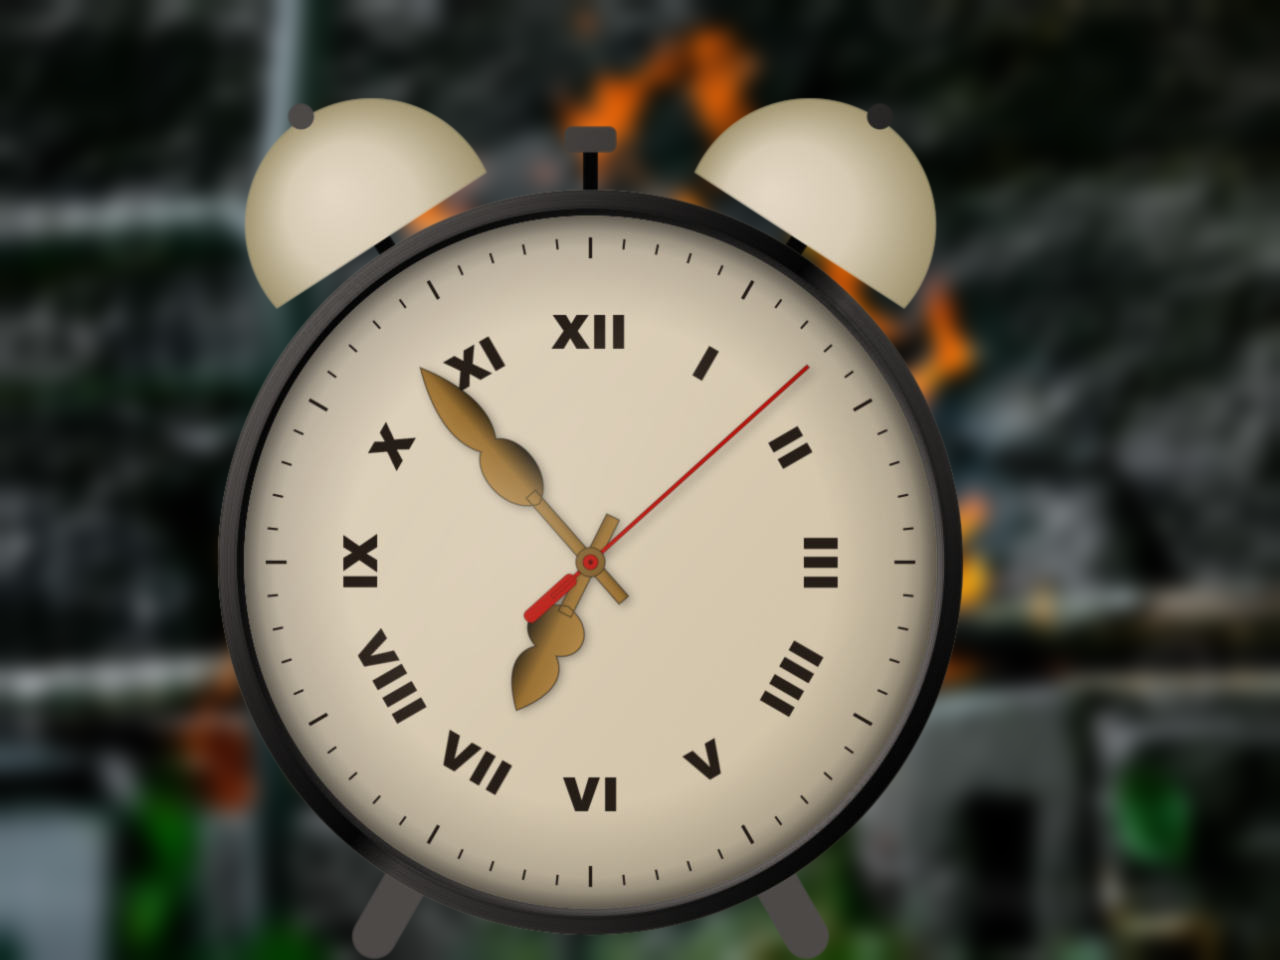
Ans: {"hour": 6, "minute": 53, "second": 8}
